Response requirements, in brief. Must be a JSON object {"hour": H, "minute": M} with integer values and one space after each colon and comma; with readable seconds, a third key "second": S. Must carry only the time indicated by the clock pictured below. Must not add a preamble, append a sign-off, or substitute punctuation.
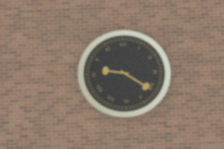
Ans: {"hour": 9, "minute": 21}
